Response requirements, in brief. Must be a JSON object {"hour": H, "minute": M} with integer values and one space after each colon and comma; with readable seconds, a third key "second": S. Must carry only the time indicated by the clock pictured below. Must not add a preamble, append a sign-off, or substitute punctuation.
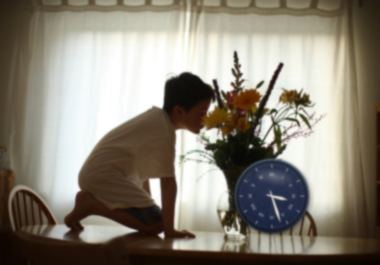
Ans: {"hour": 3, "minute": 27}
